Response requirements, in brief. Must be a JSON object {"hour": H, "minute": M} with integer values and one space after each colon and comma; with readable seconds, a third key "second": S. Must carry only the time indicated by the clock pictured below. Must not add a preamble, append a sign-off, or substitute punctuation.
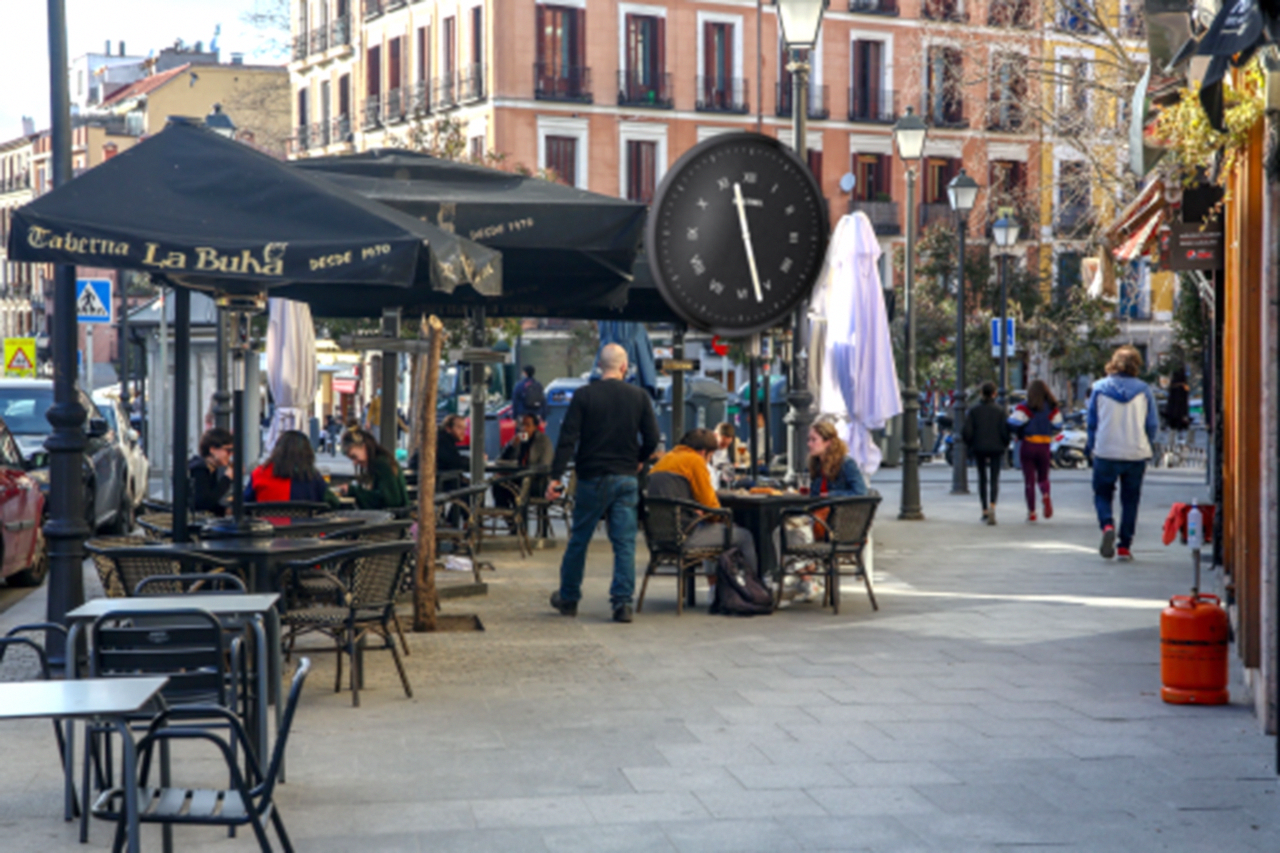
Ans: {"hour": 11, "minute": 27}
